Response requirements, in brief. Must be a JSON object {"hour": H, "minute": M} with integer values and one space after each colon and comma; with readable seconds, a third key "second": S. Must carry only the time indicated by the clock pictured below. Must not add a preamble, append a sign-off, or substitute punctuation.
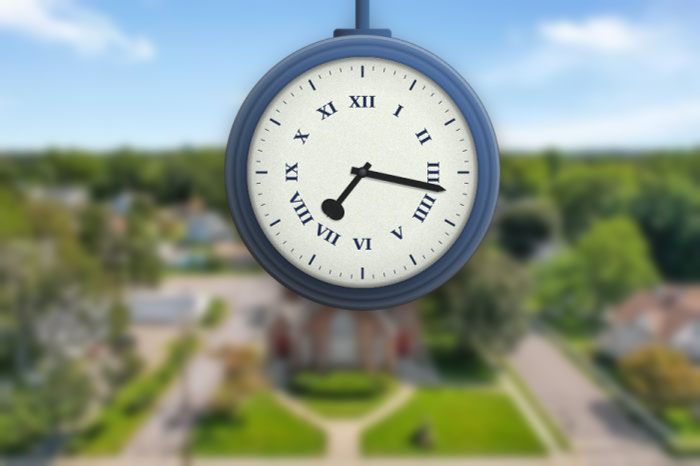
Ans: {"hour": 7, "minute": 17}
